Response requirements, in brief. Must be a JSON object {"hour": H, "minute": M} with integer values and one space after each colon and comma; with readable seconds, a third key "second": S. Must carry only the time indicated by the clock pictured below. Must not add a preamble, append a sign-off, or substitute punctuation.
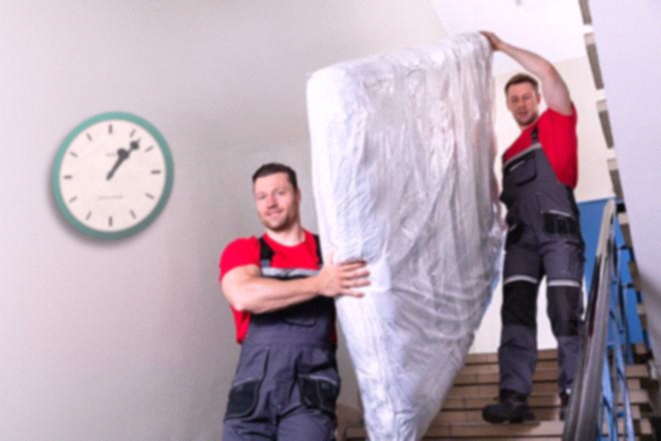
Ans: {"hour": 1, "minute": 7}
